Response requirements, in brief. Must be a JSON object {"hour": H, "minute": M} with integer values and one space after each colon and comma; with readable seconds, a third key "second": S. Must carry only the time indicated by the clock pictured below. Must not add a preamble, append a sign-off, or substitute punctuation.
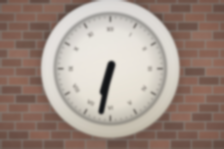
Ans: {"hour": 6, "minute": 32}
